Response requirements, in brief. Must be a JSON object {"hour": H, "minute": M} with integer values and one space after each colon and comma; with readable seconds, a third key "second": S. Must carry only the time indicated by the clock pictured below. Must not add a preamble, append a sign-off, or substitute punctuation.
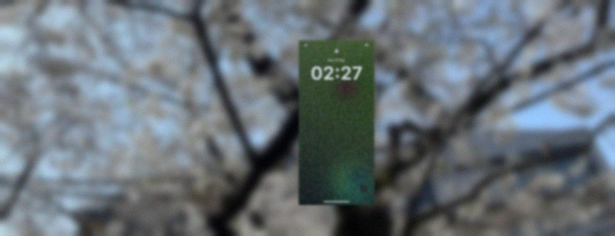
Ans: {"hour": 2, "minute": 27}
